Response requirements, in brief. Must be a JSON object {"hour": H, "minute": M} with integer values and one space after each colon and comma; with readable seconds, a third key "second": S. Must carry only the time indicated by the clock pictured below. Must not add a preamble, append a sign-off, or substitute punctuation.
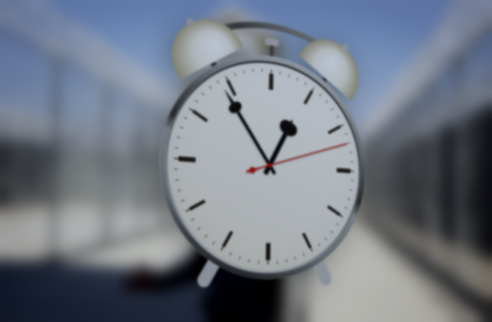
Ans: {"hour": 12, "minute": 54, "second": 12}
